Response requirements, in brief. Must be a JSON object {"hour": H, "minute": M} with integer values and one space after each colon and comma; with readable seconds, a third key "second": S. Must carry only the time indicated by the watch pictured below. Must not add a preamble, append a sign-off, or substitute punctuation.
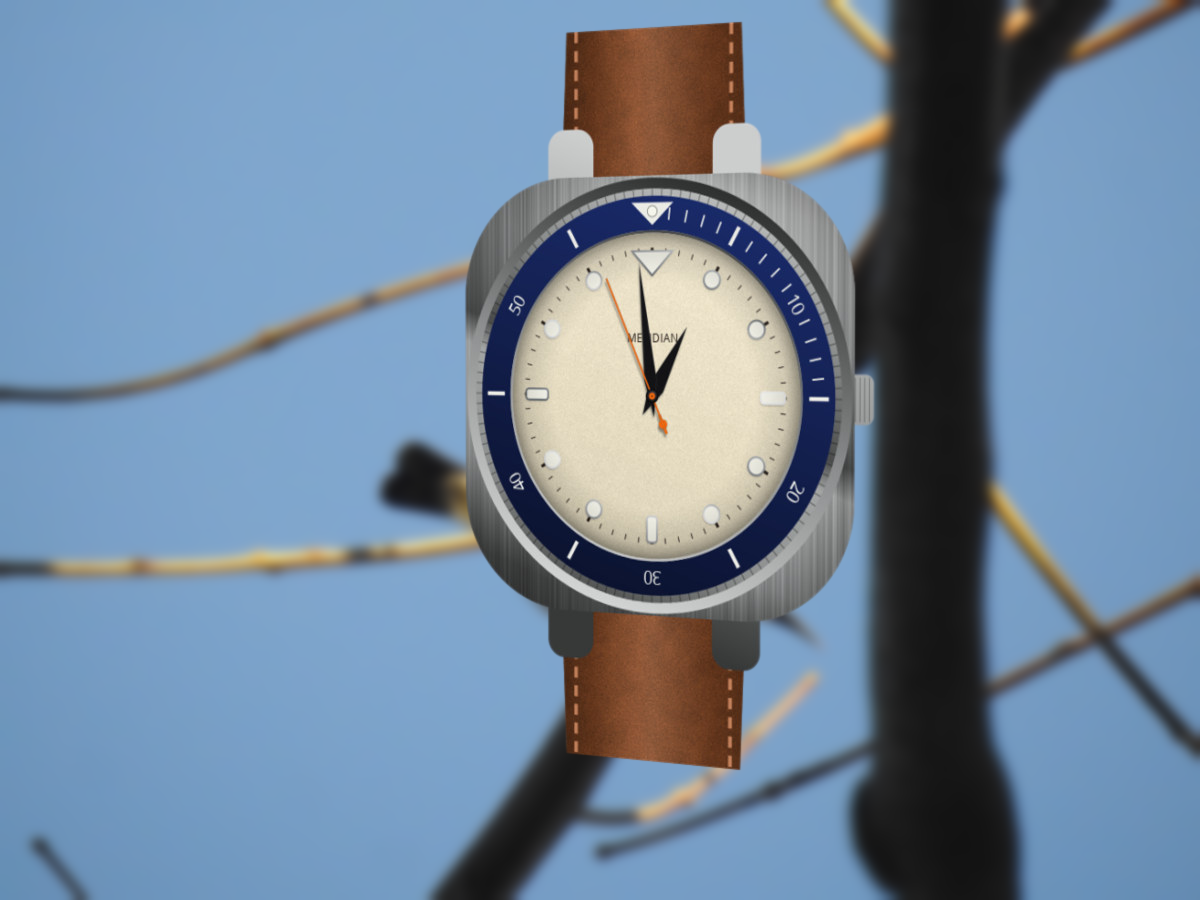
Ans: {"hour": 12, "minute": 58, "second": 56}
